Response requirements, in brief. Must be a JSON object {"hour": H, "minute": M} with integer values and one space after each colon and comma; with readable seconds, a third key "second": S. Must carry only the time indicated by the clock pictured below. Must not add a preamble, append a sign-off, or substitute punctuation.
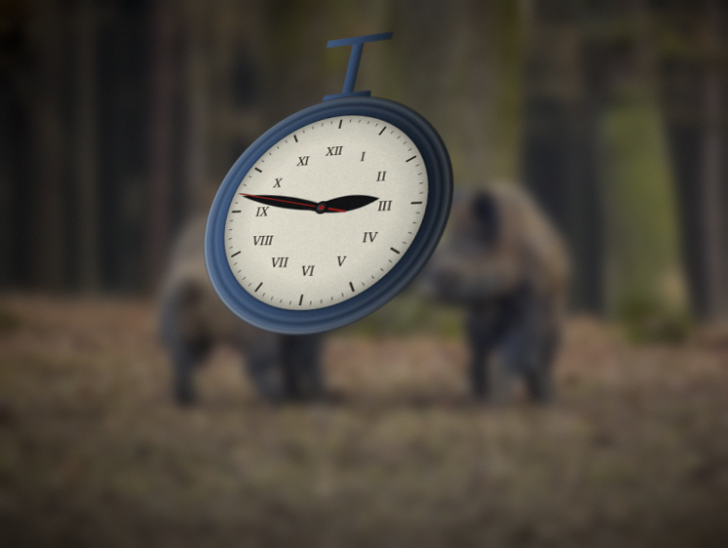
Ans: {"hour": 2, "minute": 46, "second": 47}
